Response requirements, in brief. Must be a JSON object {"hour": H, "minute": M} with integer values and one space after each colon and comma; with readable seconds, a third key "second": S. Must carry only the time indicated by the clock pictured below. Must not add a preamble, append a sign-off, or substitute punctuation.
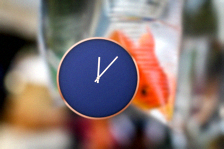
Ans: {"hour": 12, "minute": 7}
